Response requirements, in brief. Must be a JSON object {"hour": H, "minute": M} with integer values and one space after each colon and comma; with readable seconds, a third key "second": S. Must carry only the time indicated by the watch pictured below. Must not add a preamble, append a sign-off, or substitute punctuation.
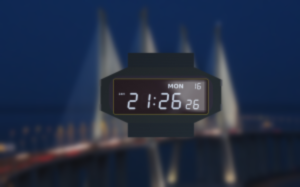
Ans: {"hour": 21, "minute": 26, "second": 26}
